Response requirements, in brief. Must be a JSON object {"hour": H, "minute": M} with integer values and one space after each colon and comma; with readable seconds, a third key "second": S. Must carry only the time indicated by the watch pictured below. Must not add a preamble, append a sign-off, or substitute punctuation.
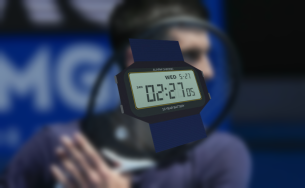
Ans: {"hour": 2, "minute": 27, "second": 5}
